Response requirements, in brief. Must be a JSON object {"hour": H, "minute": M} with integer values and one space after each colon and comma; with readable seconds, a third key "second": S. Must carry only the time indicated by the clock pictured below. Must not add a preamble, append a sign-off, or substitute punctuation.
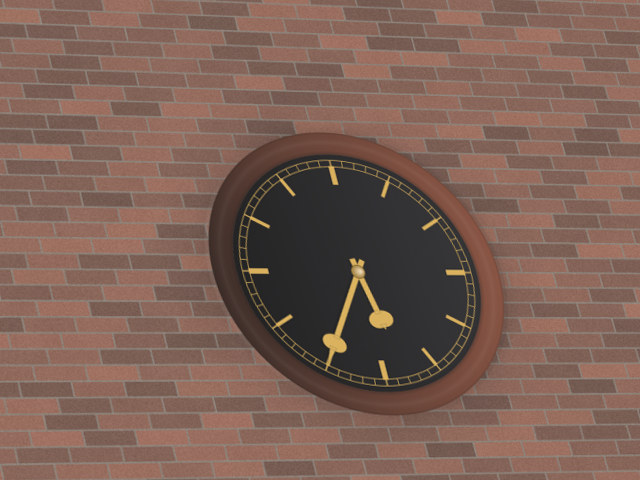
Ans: {"hour": 5, "minute": 35}
